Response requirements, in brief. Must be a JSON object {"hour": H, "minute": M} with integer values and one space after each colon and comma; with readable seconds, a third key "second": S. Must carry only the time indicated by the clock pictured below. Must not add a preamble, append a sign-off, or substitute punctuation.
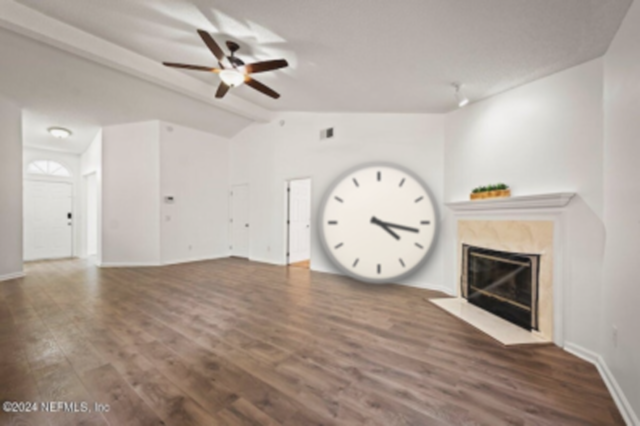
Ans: {"hour": 4, "minute": 17}
